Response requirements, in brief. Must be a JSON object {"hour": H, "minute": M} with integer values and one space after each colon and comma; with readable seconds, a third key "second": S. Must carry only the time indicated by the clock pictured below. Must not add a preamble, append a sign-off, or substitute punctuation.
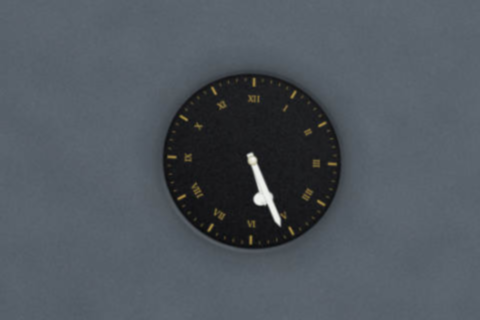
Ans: {"hour": 5, "minute": 26}
